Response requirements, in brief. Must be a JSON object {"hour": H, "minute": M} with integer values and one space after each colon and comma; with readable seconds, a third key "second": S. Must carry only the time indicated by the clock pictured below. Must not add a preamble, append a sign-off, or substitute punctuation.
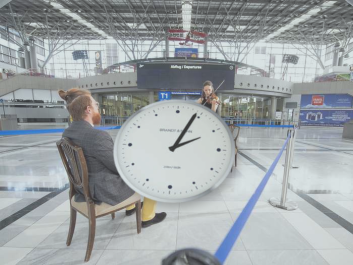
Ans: {"hour": 2, "minute": 4}
